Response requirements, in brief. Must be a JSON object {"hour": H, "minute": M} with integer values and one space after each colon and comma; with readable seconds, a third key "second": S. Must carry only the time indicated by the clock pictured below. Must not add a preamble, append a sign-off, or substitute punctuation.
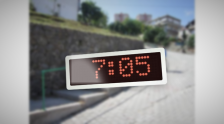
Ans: {"hour": 7, "minute": 5}
